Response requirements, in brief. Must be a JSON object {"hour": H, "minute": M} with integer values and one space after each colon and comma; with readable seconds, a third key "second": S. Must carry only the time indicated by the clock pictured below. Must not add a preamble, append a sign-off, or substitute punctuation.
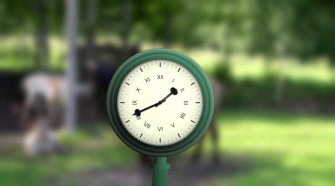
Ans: {"hour": 1, "minute": 41}
